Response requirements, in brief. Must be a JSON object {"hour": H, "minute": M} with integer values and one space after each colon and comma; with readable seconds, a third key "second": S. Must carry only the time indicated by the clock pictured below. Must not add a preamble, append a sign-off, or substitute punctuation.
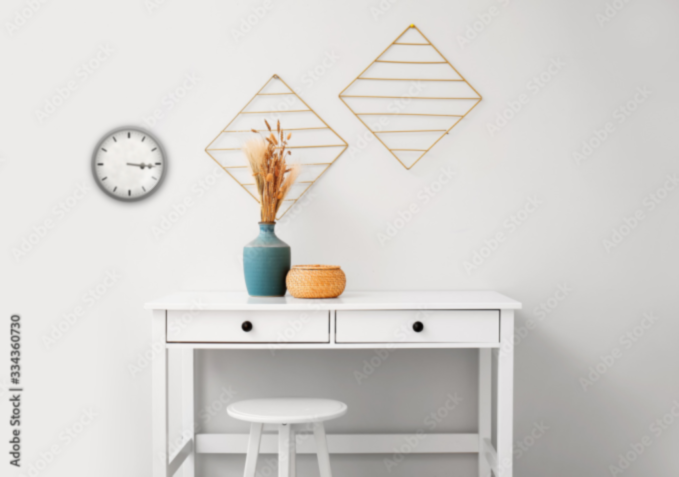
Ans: {"hour": 3, "minute": 16}
